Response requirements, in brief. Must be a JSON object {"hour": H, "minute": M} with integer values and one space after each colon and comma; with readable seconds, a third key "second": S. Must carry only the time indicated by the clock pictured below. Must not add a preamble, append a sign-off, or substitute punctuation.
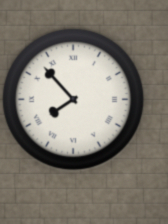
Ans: {"hour": 7, "minute": 53}
